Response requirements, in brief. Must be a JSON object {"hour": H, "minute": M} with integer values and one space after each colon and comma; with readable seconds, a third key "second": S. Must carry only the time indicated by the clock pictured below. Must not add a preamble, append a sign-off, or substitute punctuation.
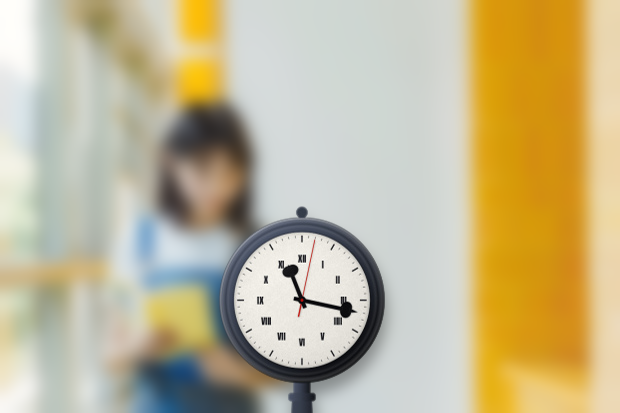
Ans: {"hour": 11, "minute": 17, "second": 2}
